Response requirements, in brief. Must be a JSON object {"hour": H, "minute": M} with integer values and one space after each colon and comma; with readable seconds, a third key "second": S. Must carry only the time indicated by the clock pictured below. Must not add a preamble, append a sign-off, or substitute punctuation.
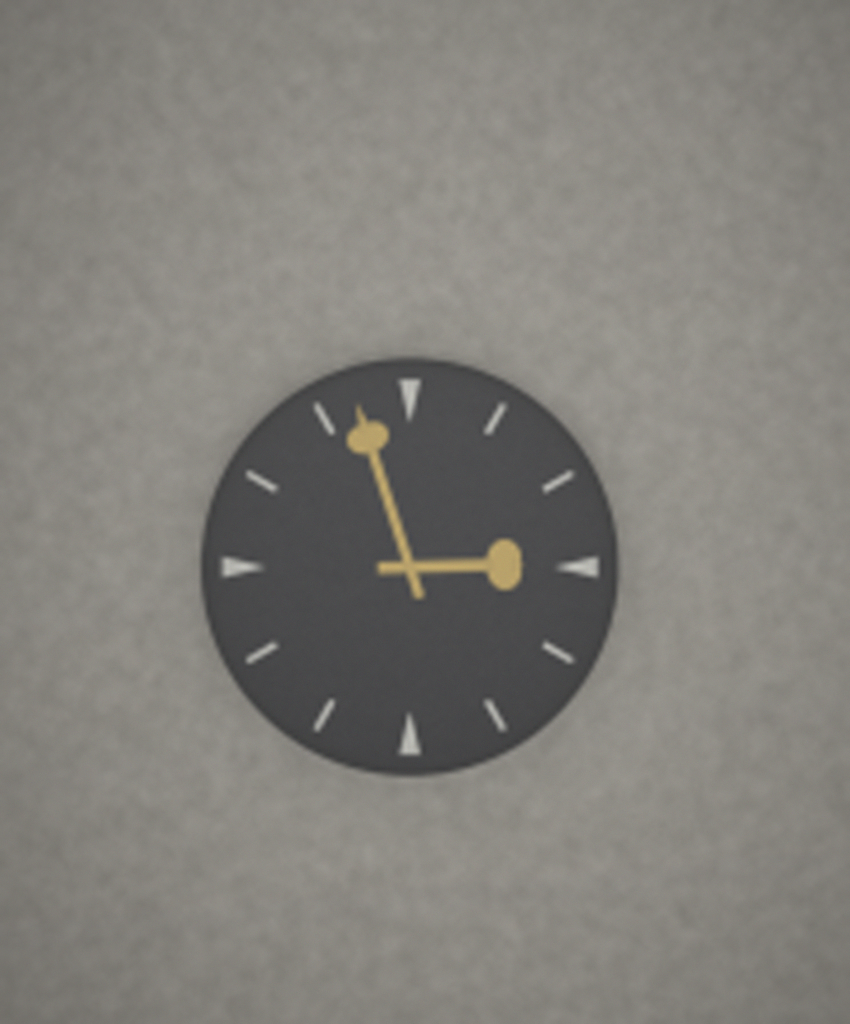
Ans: {"hour": 2, "minute": 57}
